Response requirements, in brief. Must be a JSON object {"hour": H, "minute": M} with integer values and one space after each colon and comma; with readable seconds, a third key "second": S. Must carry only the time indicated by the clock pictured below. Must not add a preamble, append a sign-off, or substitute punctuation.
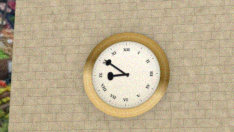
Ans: {"hour": 8, "minute": 51}
